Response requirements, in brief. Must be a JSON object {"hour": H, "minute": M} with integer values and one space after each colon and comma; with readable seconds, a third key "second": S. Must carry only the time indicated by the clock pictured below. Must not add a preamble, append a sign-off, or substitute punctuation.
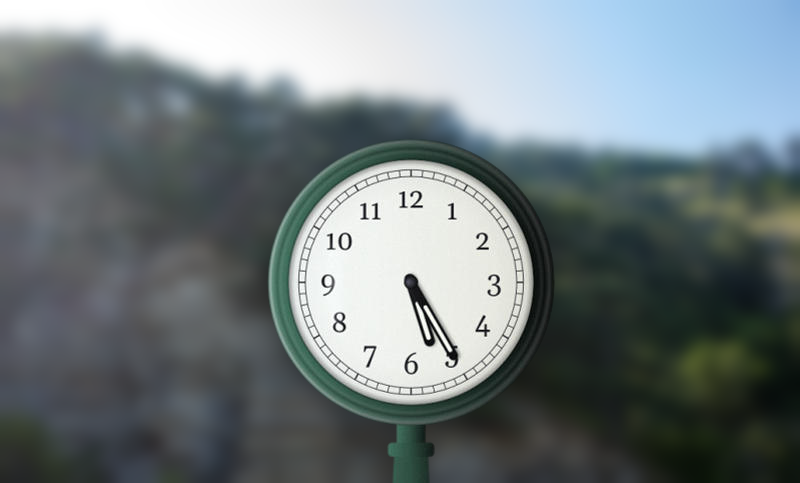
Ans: {"hour": 5, "minute": 25}
